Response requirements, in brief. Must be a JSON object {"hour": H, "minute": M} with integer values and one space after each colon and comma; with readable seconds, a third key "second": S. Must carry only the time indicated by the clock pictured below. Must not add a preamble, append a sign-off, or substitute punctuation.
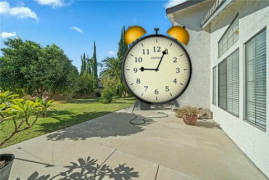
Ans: {"hour": 9, "minute": 4}
